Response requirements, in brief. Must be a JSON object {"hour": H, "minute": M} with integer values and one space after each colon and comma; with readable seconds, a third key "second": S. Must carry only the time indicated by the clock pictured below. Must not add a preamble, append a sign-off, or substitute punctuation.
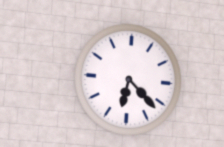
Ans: {"hour": 6, "minute": 22}
